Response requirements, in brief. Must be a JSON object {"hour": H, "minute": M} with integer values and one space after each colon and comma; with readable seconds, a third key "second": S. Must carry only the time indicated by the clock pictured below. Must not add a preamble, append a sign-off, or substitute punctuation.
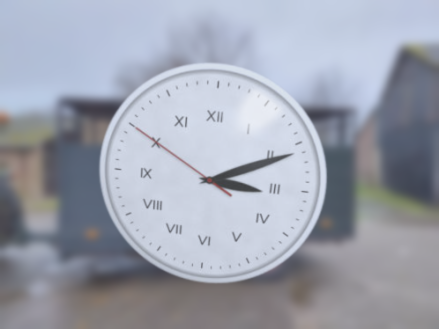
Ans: {"hour": 3, "minute": 10, "second": 50}
